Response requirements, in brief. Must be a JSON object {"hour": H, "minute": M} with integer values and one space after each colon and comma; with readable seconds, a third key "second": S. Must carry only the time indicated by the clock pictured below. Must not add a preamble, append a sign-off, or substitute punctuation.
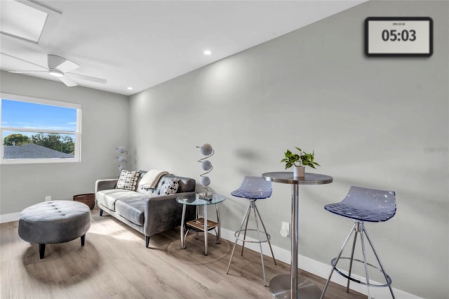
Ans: {"hour": 5, "minute": 3}
